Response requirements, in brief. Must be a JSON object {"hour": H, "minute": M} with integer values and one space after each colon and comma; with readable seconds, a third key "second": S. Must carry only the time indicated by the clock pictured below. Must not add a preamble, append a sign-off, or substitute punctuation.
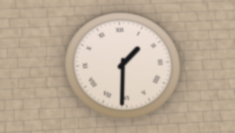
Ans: {"hour": 1, "minute": 31}
